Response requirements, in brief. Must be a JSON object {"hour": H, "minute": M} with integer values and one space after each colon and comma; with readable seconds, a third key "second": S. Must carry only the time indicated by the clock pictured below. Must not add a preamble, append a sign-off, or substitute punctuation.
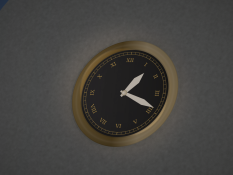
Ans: {"hour": 1, "minute": 19}
